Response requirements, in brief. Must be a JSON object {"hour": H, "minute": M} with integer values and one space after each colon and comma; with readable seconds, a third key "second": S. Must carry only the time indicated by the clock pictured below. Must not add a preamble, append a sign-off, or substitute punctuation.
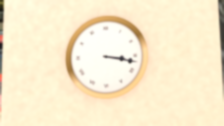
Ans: {"hour": 3, "minute": 17}
